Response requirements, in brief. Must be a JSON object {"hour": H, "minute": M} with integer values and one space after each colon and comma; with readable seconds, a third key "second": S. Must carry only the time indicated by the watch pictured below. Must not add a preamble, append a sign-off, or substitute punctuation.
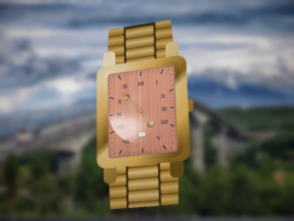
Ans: {"hour": 4, "minute": 53}
